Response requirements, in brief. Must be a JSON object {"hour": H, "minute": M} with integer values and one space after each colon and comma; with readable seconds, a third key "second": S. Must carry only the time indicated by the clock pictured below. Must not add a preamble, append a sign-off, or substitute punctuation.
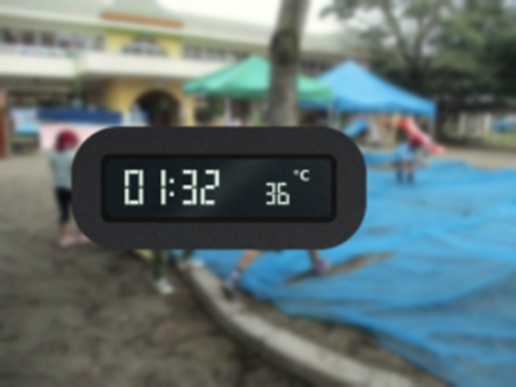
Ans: {"hour": 1, "minute": 32}
